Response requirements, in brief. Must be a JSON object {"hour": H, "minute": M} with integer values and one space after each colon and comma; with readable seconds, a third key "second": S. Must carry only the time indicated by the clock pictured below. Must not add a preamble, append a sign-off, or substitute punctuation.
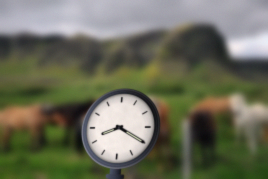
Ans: {"hour": 8, "minute": 20}
